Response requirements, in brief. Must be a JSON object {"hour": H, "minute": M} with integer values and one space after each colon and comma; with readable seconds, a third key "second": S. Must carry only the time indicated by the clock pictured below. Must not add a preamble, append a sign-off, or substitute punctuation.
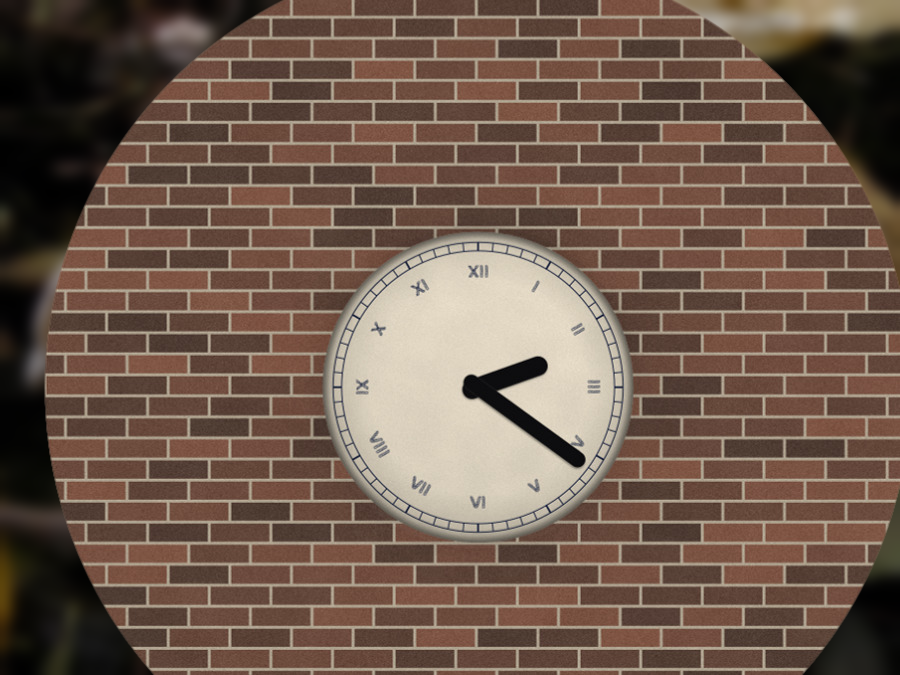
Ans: {"hour": 2, "minute": 21}
